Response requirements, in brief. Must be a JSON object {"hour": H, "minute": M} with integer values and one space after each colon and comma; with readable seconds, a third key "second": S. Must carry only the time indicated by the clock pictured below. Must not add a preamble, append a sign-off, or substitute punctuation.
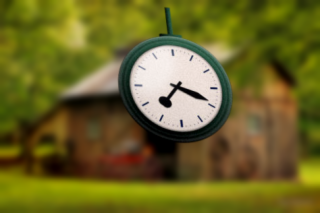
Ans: {"hour": 7, "minute": 19}
